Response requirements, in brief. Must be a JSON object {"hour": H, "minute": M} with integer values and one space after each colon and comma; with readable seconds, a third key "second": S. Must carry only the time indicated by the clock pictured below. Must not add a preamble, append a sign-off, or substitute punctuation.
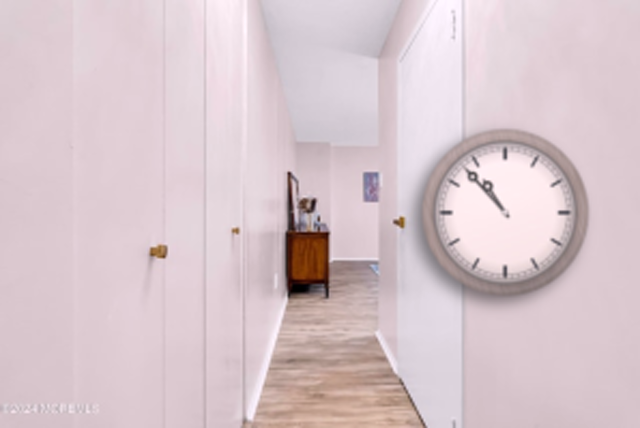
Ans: {"hour": 10, "minute": 53}
